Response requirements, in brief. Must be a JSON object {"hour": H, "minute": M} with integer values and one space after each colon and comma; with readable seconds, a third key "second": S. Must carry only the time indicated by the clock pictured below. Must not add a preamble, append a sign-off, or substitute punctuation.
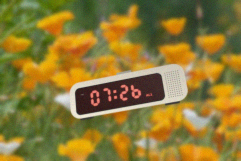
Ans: {"hour": 7, "minute": 26}
